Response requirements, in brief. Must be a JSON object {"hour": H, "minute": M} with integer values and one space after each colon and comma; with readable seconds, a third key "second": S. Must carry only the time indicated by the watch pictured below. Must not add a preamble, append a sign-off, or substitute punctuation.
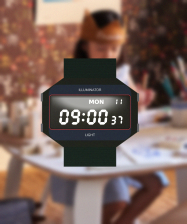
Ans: {"hour": 9, "minute": 0, "second": 37}
